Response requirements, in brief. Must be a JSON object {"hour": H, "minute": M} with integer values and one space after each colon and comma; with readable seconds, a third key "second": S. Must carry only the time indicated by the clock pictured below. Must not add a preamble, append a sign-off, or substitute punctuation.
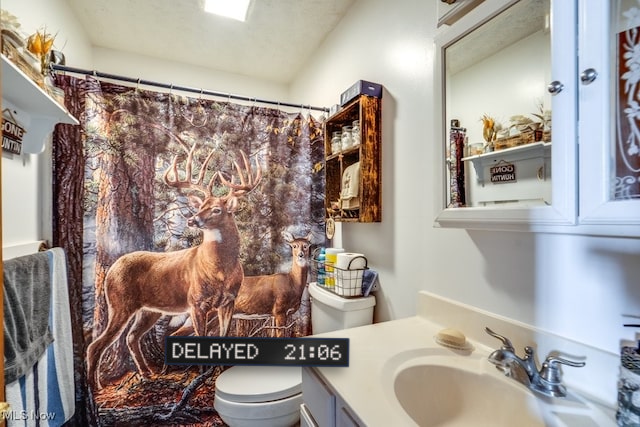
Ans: {"hour": 21, "minute": 6}
